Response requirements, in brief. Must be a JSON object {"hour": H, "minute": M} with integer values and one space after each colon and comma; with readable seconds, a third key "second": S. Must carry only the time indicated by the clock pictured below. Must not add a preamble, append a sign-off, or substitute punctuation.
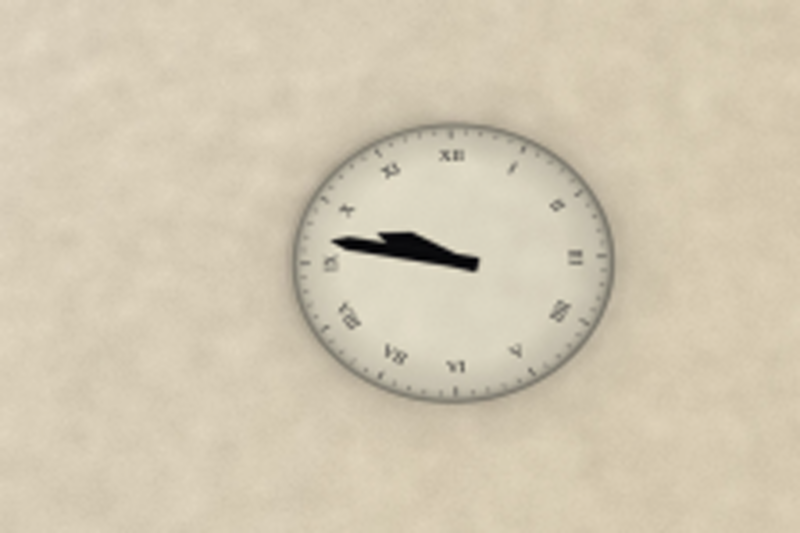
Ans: {"hour": 9, "minute": 47}
